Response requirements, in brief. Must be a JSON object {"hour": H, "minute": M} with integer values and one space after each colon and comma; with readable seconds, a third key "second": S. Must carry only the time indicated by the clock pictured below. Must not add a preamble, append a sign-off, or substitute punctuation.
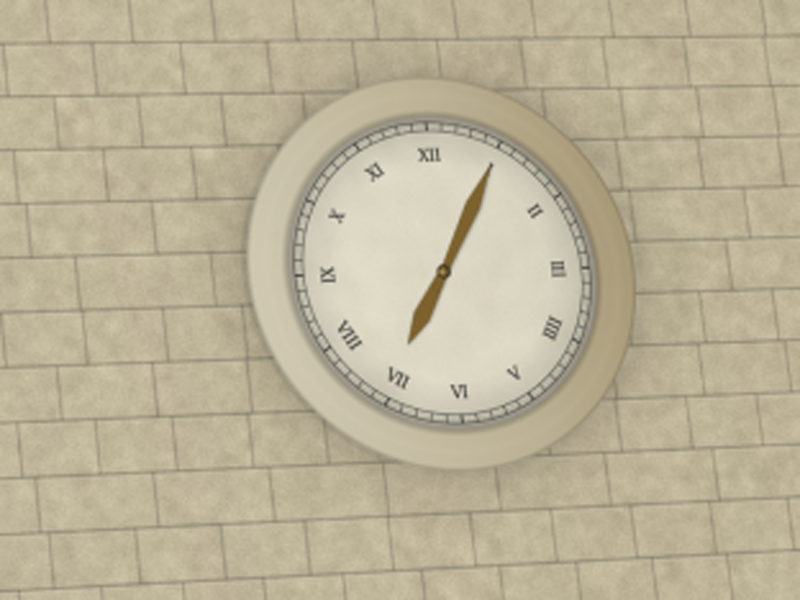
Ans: {"hour": 7, "minute": 5}
